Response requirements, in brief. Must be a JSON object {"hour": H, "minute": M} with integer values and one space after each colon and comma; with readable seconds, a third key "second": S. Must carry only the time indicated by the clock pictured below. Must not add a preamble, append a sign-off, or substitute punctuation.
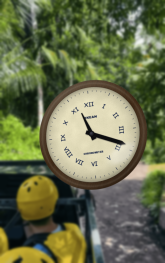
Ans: {"hour": 11, "minute": 19}
